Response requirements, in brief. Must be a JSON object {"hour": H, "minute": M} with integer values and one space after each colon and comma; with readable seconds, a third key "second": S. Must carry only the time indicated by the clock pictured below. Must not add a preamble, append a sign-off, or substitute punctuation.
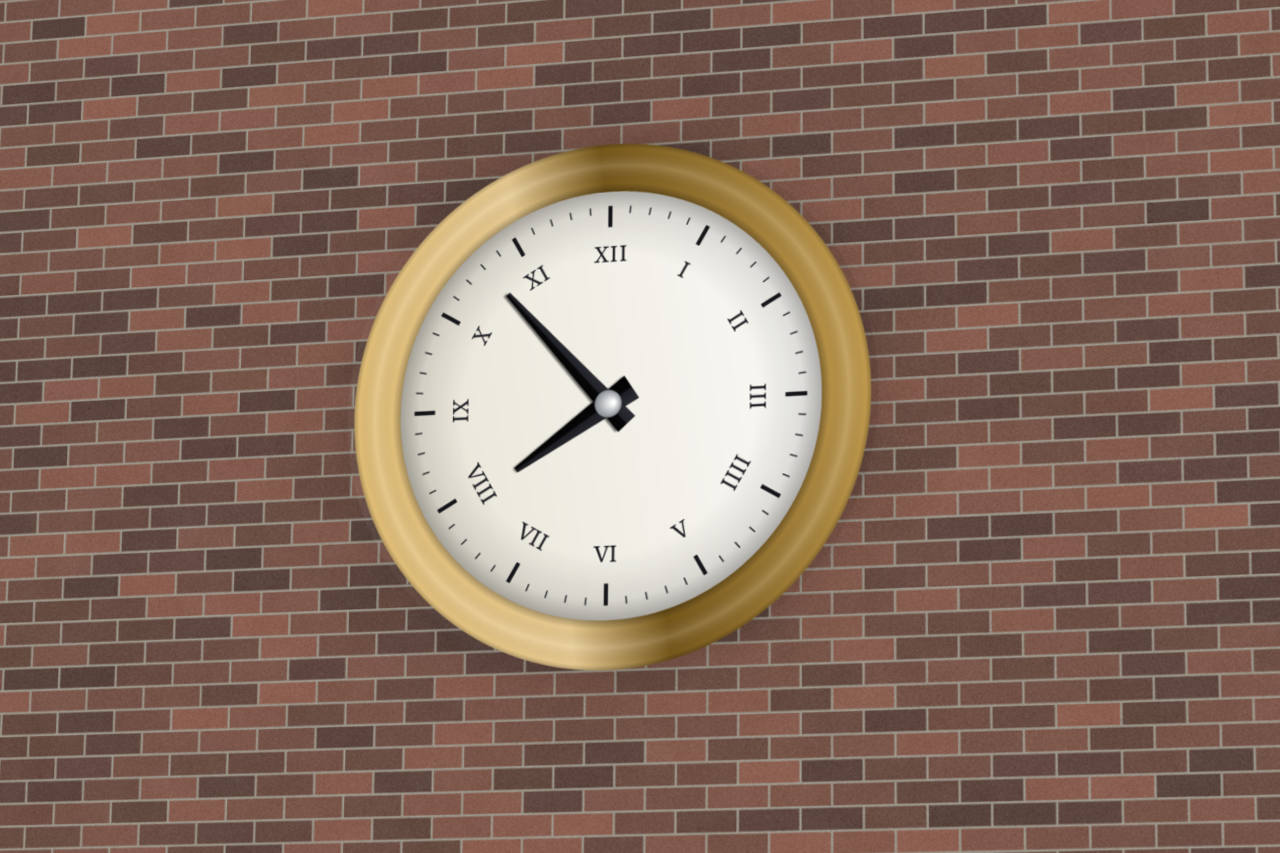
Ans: {"hour": 7, "minute": 53}
